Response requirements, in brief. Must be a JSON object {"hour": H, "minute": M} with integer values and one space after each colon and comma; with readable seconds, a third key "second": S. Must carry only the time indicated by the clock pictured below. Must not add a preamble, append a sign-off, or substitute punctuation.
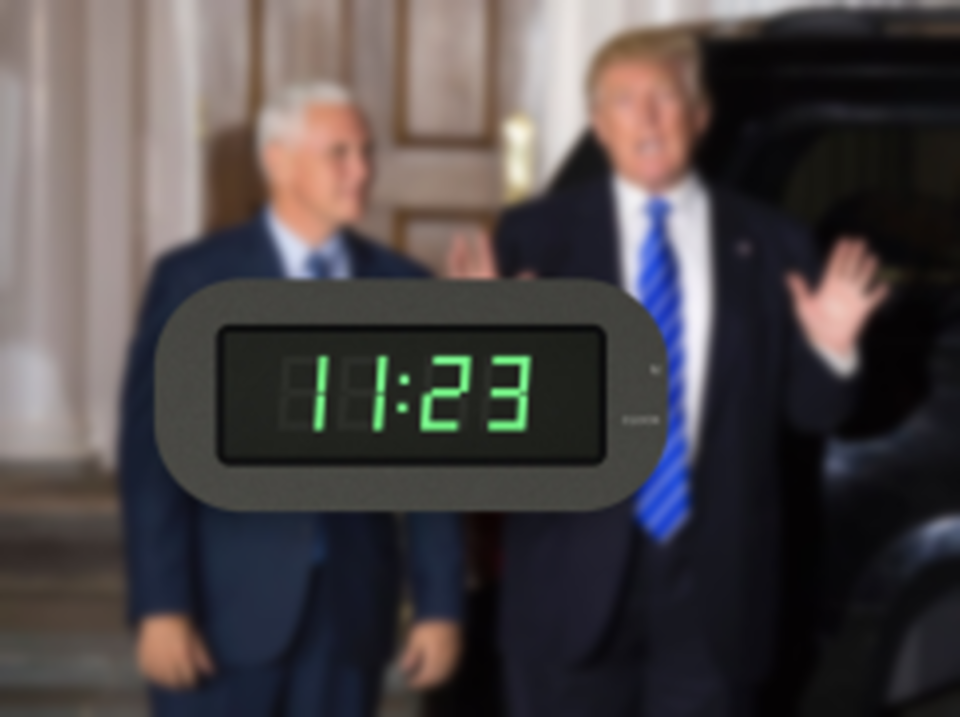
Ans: {"hour": 11, "minute": 23}
